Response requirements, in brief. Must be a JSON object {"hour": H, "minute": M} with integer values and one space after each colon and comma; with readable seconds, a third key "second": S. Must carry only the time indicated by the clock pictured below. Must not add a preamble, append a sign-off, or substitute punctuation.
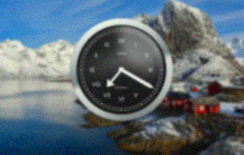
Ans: {"hour": 7, "minute": 20}
